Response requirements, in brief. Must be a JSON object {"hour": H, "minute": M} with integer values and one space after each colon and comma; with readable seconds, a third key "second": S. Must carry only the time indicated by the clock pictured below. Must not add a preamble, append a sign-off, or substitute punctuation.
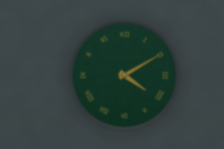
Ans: {"hour": 4, "minute": 10}
